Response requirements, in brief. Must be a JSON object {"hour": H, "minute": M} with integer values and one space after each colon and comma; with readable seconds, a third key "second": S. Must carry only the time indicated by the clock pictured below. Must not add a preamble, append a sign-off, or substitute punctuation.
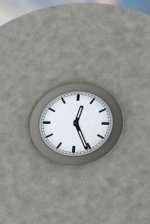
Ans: {"hour": 12, "minute": 26}
